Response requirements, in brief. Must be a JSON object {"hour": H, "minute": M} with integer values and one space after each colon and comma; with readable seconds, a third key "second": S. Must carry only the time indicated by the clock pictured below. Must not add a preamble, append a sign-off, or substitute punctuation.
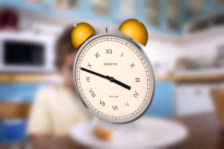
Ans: {"hour": 3, "minute": 48}
